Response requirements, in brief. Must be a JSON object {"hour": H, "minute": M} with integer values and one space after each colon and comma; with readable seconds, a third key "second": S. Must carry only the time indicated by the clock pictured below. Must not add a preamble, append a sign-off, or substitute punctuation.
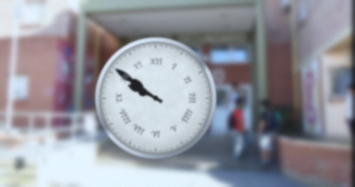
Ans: {"hour": 9, "minute": 51}
